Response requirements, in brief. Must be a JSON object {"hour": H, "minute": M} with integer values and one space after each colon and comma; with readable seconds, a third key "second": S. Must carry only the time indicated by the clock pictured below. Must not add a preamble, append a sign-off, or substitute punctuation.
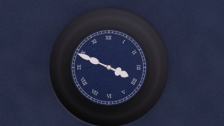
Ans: {"hour": 3, "minute": 49}
